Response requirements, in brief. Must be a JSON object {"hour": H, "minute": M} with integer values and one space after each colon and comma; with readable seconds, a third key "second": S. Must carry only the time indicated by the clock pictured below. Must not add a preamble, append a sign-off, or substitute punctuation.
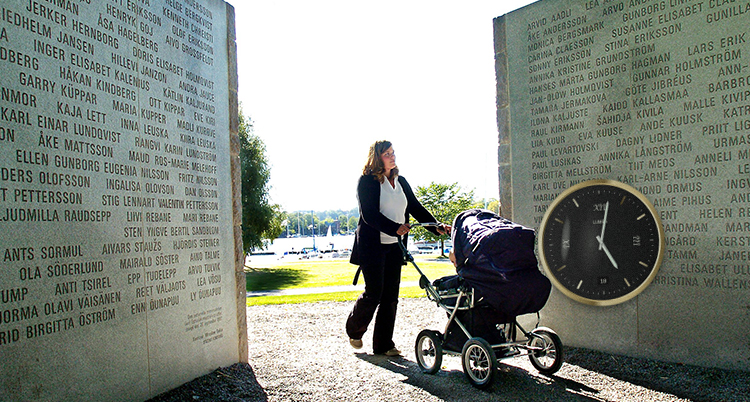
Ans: {"hour": 5, "minute": 2}
